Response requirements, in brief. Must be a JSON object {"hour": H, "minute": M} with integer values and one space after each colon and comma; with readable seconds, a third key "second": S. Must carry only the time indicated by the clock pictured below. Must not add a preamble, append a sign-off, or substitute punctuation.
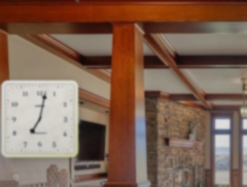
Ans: {"hour": 7, "minute": 2}
